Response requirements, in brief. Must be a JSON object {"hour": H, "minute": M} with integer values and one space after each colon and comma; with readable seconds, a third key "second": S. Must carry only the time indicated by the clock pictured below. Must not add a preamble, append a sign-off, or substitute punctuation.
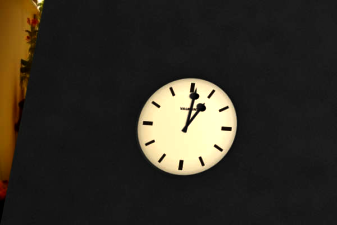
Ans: {"hour": 1, "minute": 1}
